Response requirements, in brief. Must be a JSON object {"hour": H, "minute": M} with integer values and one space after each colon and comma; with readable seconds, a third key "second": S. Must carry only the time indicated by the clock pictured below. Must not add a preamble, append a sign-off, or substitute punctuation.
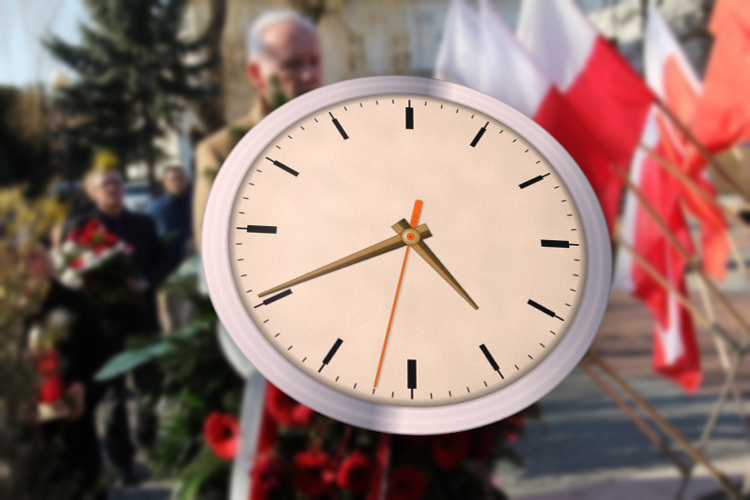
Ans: {"hour": 4, "minute": 40, "second": 32}
